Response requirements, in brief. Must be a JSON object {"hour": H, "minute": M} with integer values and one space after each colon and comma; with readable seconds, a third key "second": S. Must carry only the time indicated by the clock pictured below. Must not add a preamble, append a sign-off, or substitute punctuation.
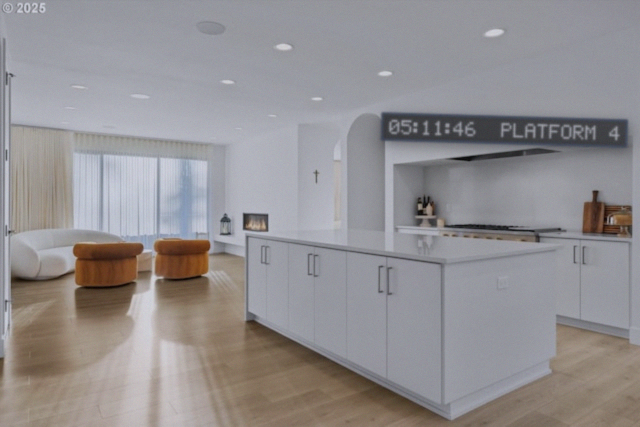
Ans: {"hour": 5, "minute": 11, "second": 46}
